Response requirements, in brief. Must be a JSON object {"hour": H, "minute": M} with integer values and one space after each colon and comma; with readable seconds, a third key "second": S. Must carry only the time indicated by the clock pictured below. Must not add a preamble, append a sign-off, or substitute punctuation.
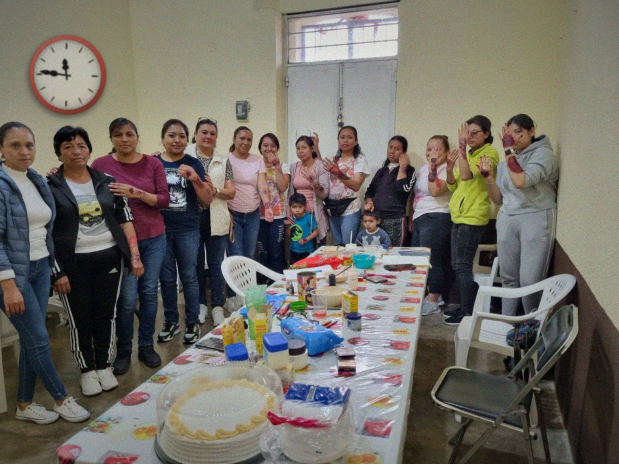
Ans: {"hour": 11, "minute": 46}
